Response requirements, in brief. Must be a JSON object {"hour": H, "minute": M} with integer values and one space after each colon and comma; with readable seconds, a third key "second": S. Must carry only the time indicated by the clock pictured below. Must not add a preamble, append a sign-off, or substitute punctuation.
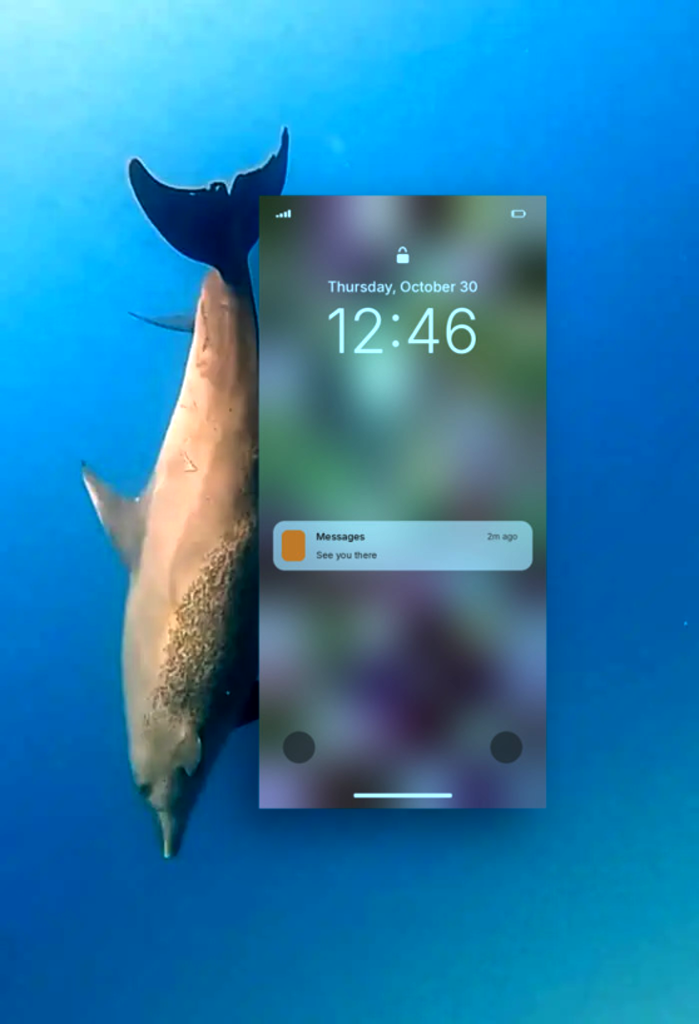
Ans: {"hour": 12, "minute": 46}
